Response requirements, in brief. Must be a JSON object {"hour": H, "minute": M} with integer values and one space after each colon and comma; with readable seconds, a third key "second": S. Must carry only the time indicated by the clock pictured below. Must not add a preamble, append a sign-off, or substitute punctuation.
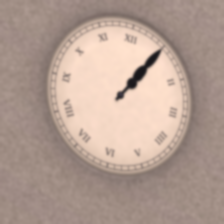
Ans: {"hour": 1, "minute": 5}
